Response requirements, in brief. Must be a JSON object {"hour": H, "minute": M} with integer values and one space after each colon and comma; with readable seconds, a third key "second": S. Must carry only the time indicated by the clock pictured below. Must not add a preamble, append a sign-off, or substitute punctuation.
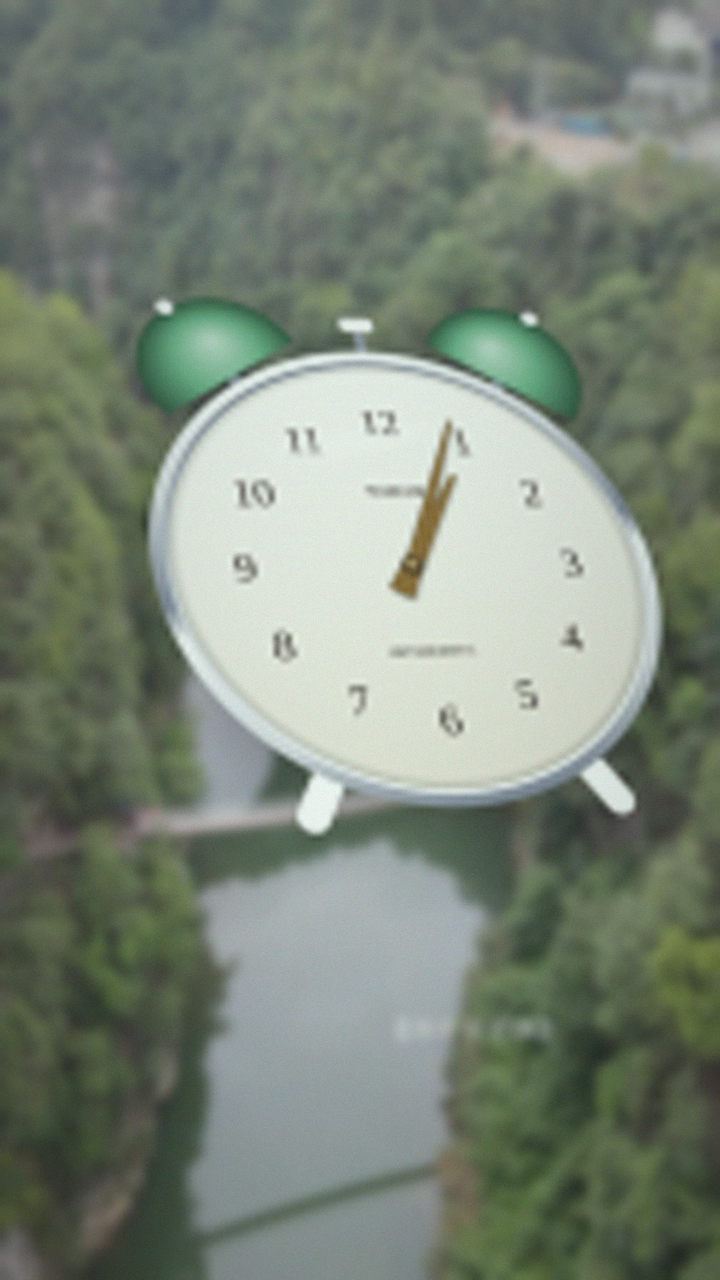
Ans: {"hour": 1, "minute": 4}
